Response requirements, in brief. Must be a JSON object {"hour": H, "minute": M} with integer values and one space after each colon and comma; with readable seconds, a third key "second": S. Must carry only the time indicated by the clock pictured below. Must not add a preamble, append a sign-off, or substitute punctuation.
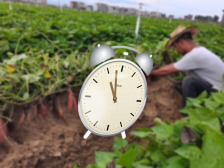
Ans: {"hour": 10, "minute": 58}
